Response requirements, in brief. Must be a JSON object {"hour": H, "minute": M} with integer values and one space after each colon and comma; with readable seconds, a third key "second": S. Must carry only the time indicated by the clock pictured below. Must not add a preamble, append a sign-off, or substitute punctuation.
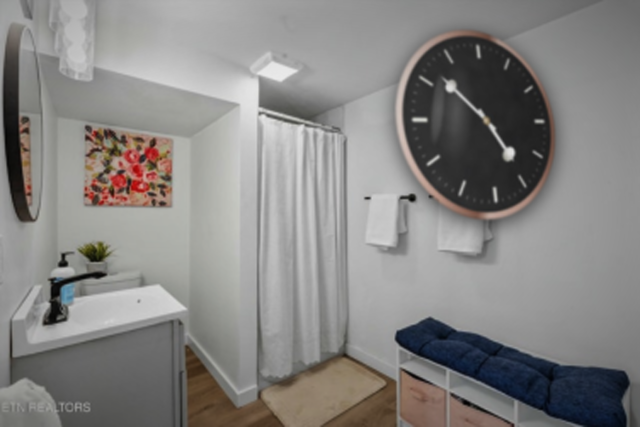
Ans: {"hour": 4, "minute": 52}
